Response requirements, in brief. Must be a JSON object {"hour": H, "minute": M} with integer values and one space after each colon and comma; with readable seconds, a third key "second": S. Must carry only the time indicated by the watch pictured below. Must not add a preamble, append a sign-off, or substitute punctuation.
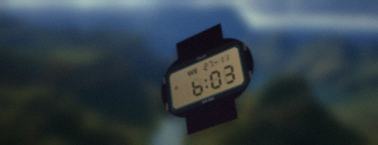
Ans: {"hour": 6, "minute": 3}
